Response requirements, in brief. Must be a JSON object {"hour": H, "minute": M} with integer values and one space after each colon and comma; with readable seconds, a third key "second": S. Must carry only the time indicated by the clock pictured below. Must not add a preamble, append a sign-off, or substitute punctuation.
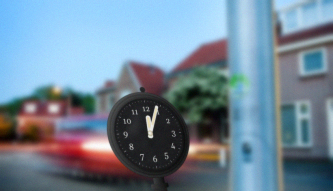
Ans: {"hour": 12, "minute": 4}
